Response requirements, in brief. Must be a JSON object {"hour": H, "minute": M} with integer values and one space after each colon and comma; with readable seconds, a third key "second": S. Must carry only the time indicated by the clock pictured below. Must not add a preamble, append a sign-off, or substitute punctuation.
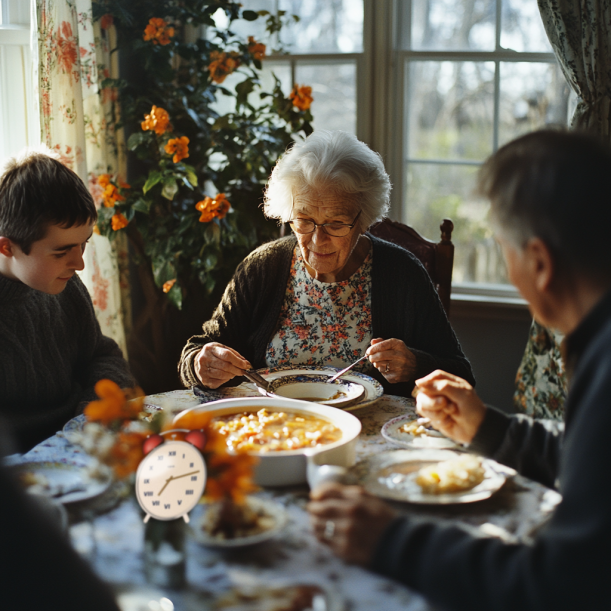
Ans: {"hour": 7, "minute": 13}
